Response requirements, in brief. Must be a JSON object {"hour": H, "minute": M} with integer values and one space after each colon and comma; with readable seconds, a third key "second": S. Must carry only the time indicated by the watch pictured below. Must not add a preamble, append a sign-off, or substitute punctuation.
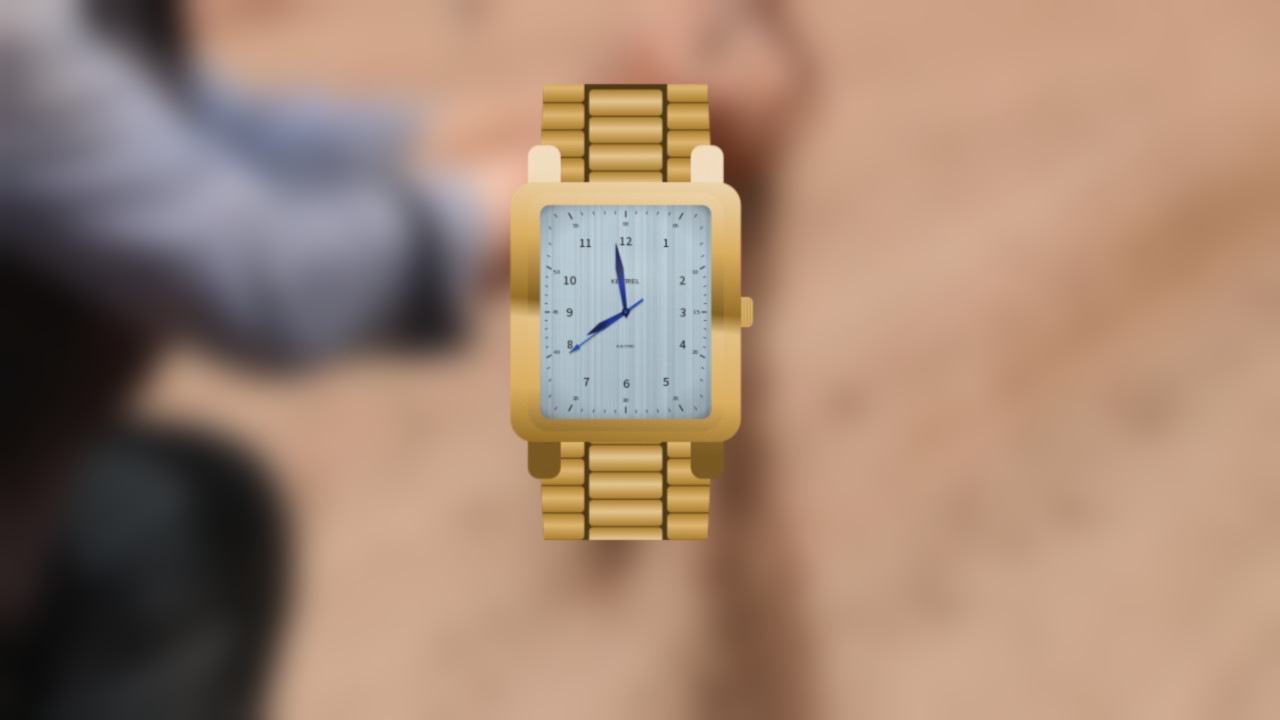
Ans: {"hour": 7, "minute": 58, "second": 39}
